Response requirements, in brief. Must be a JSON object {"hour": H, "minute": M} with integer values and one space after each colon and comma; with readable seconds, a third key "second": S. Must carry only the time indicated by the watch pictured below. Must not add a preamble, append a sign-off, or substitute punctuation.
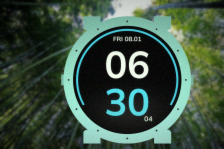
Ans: {"hour": 6, "minute": 30}
